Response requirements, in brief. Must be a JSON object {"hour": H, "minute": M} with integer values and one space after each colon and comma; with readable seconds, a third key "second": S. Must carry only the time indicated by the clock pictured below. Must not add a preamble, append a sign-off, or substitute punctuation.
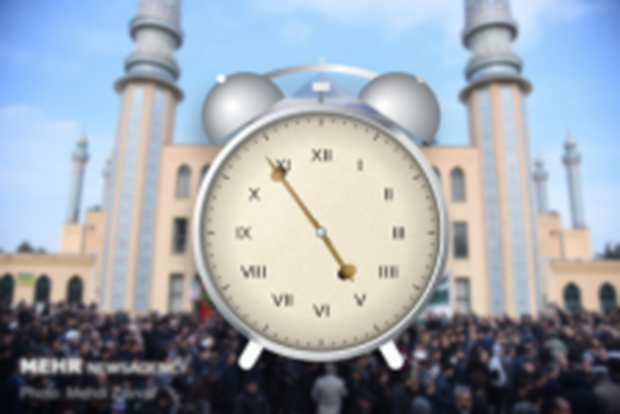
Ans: {"hour": 4, "minute": 54}
